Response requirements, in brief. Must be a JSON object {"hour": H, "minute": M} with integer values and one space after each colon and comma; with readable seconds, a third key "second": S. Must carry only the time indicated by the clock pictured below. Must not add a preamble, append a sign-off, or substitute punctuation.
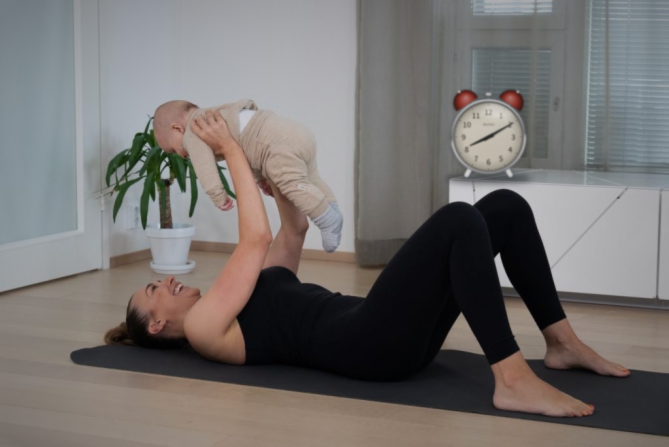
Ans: {"hour": 8, "minute": 10}
